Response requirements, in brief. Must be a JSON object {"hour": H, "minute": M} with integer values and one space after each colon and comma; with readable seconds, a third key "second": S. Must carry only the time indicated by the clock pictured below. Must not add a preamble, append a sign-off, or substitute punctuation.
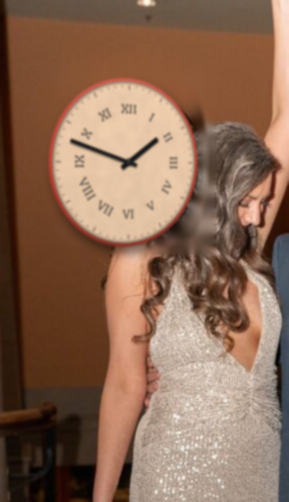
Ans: {"hour": 1, "minute": 48}
